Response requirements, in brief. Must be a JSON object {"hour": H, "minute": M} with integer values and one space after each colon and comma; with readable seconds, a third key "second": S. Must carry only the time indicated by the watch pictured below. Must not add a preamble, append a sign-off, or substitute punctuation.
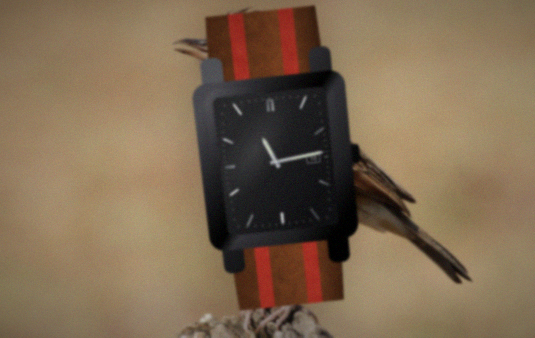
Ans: {"hour": 11, "minute": 14}
